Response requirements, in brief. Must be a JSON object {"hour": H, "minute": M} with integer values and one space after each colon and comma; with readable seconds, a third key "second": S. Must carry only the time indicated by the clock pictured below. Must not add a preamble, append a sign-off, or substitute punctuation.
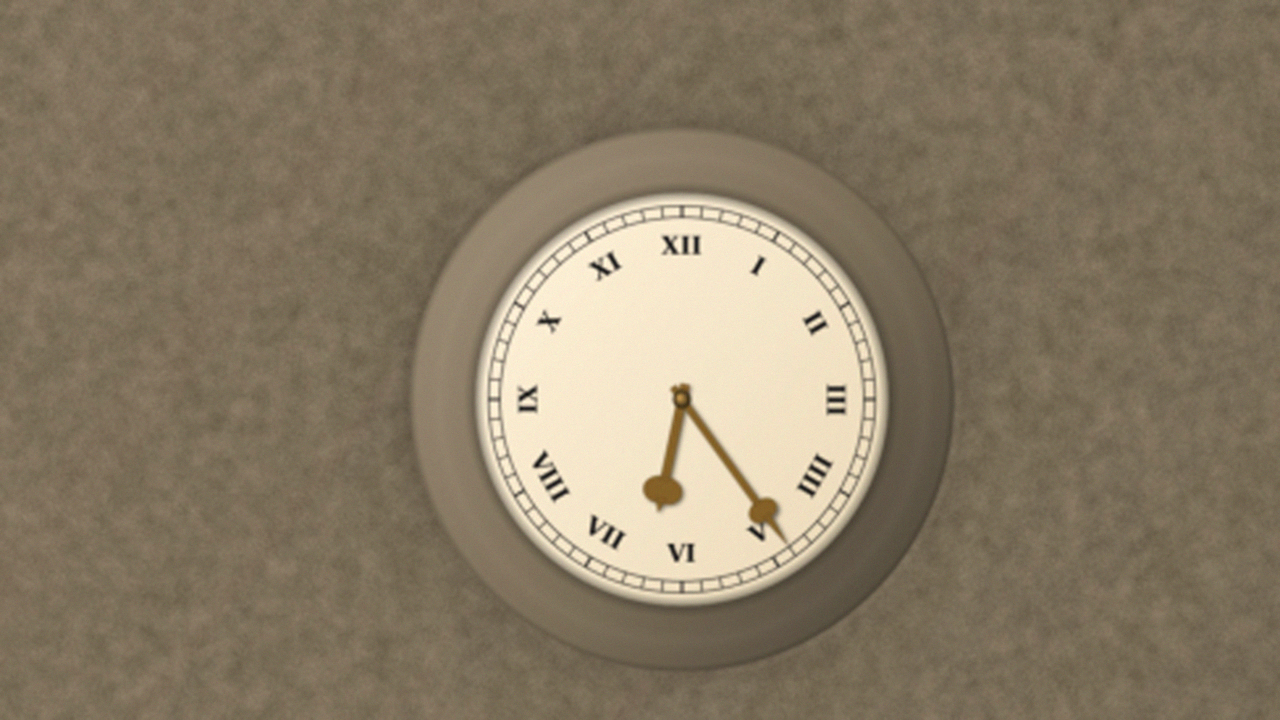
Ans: {"hour": 6, "minute": 24}
